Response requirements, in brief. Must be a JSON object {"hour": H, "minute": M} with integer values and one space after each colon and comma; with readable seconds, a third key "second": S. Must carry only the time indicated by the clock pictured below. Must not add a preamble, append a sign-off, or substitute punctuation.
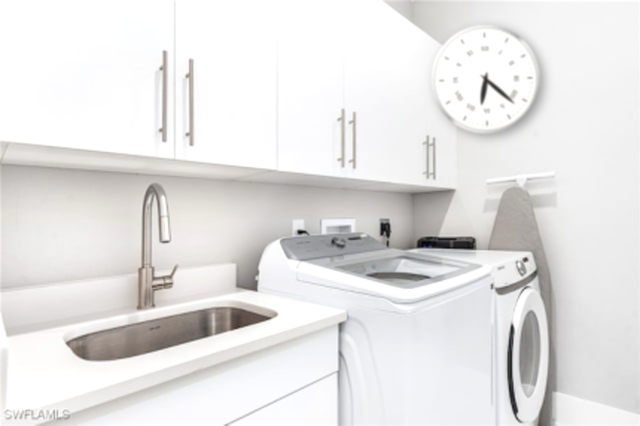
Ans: {"hour": 6, "minute": 22}
